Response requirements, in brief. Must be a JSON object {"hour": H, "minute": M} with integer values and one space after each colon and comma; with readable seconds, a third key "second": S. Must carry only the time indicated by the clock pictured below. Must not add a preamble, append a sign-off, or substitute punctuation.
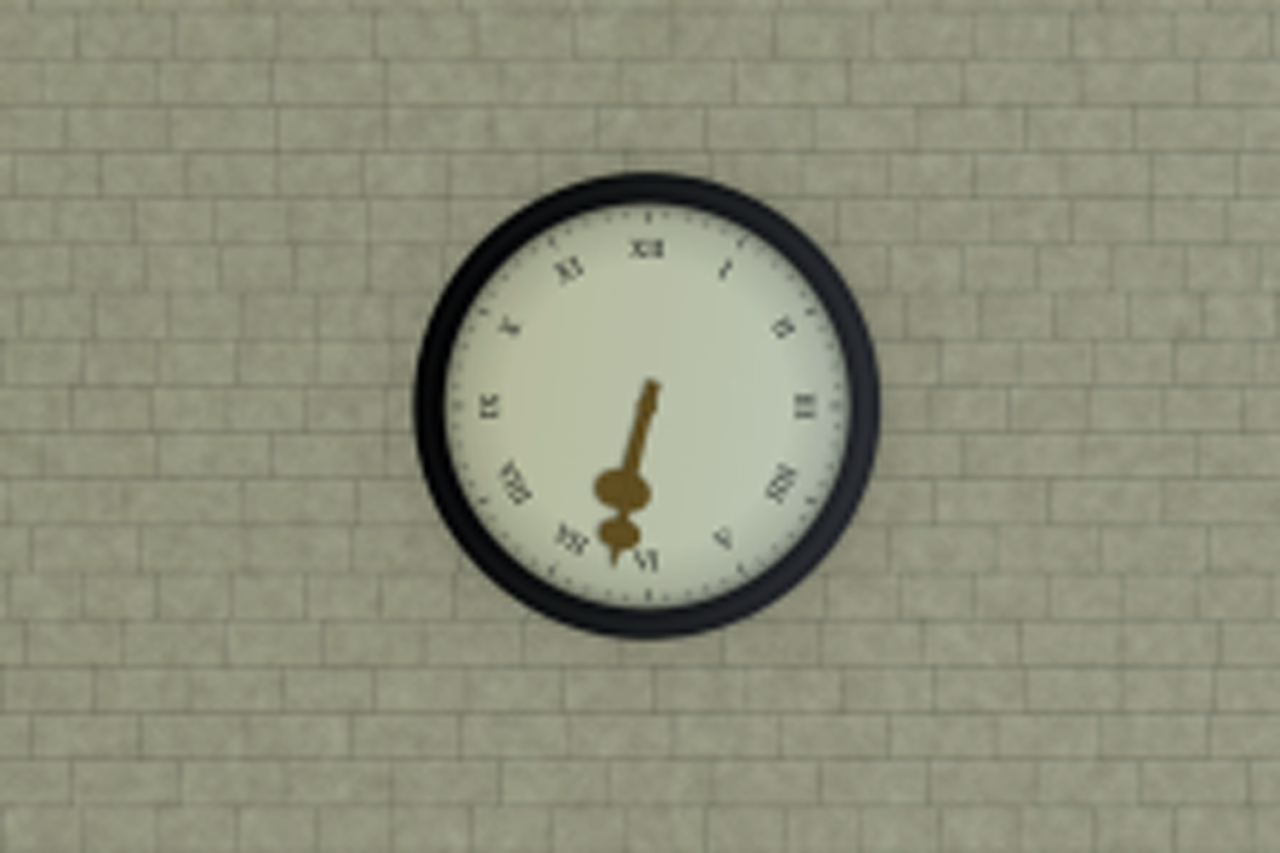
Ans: {"hour": 6, "minute": 32}
